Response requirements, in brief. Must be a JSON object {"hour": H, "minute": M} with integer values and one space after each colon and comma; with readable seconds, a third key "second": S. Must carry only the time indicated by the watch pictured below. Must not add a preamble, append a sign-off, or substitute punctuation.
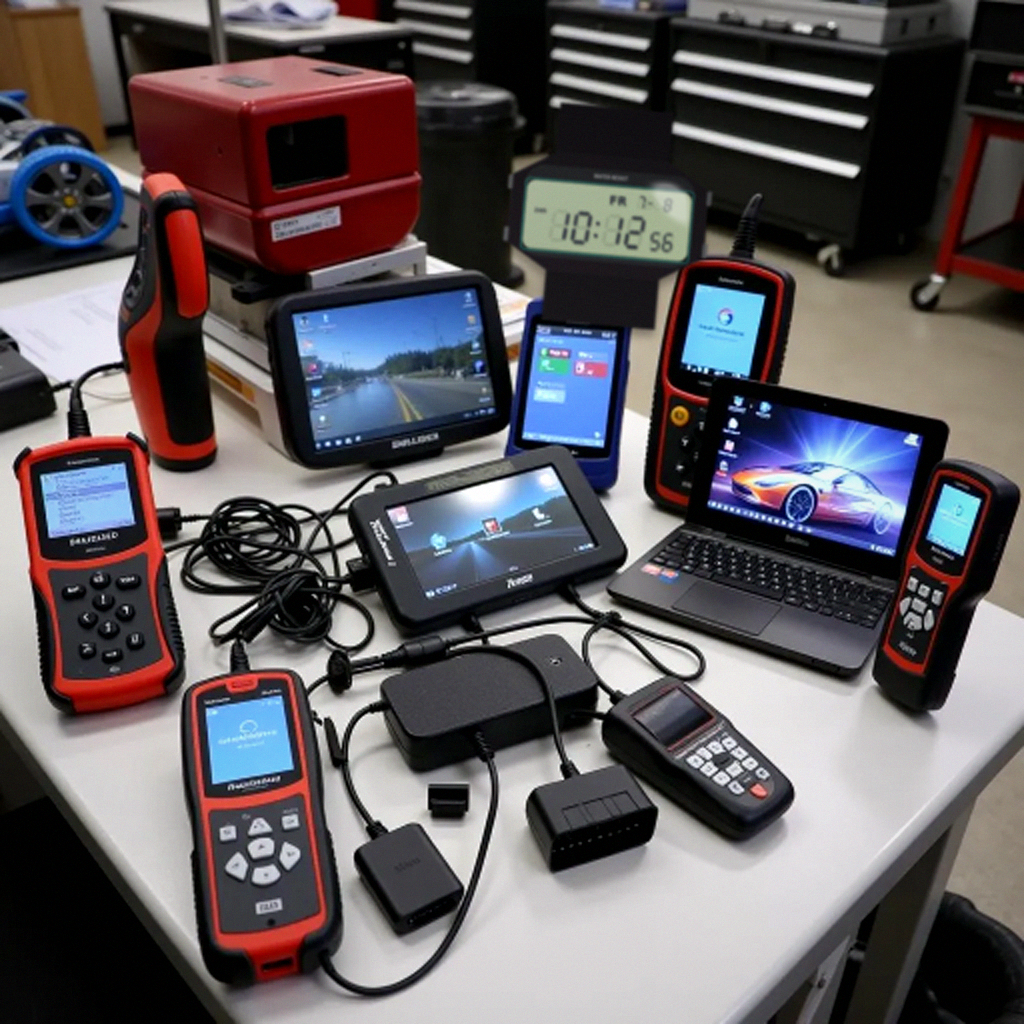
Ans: {"hour": 10, "minute": 12, "second": 56}
